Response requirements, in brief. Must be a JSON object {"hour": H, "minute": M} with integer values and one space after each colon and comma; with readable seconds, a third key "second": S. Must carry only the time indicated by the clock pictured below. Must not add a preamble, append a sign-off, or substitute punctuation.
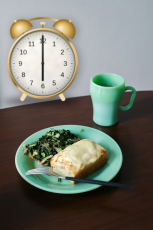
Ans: {"hour": 6, "minute": 0}
